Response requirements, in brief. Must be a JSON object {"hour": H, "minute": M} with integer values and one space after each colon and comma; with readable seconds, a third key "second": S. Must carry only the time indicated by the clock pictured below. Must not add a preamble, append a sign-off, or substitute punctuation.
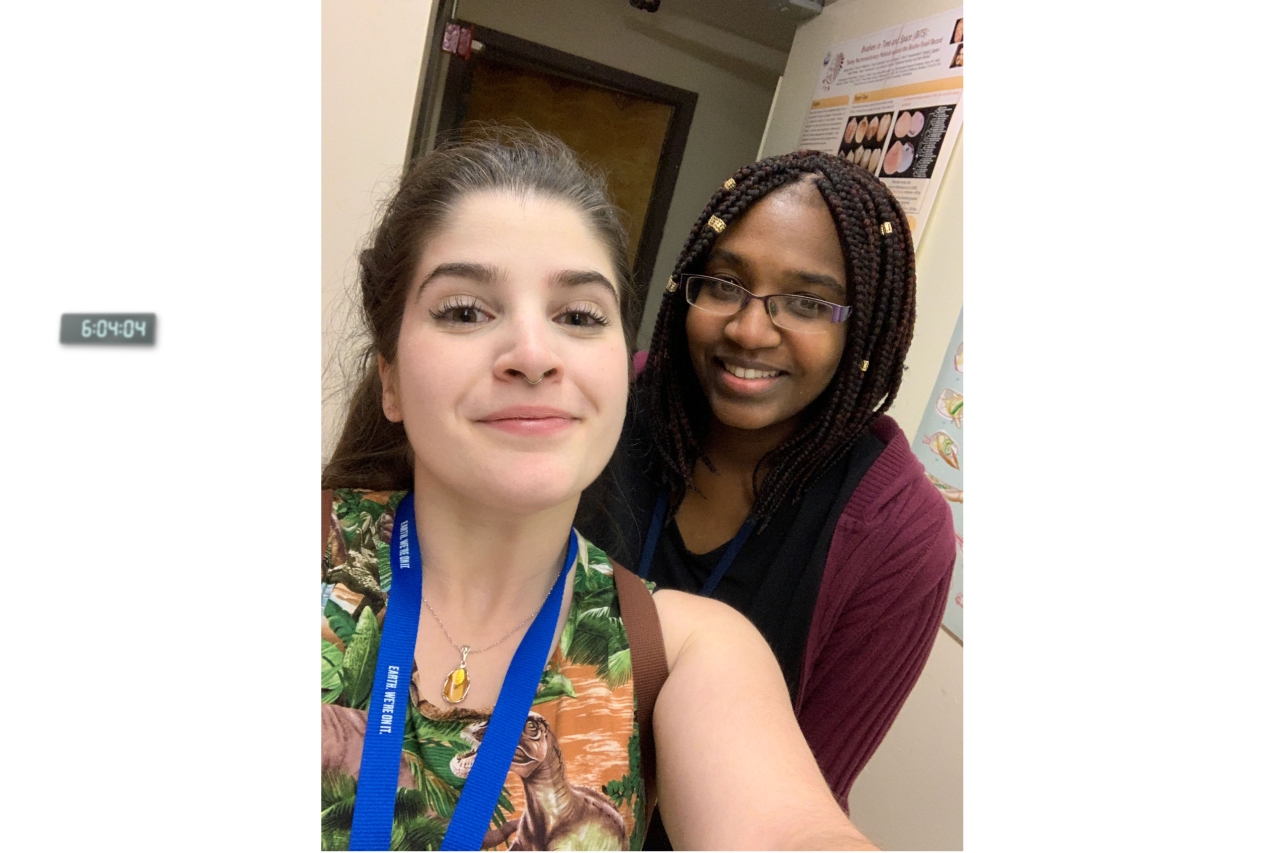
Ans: {"hour": 6, "minute": 4, "second": 4}
